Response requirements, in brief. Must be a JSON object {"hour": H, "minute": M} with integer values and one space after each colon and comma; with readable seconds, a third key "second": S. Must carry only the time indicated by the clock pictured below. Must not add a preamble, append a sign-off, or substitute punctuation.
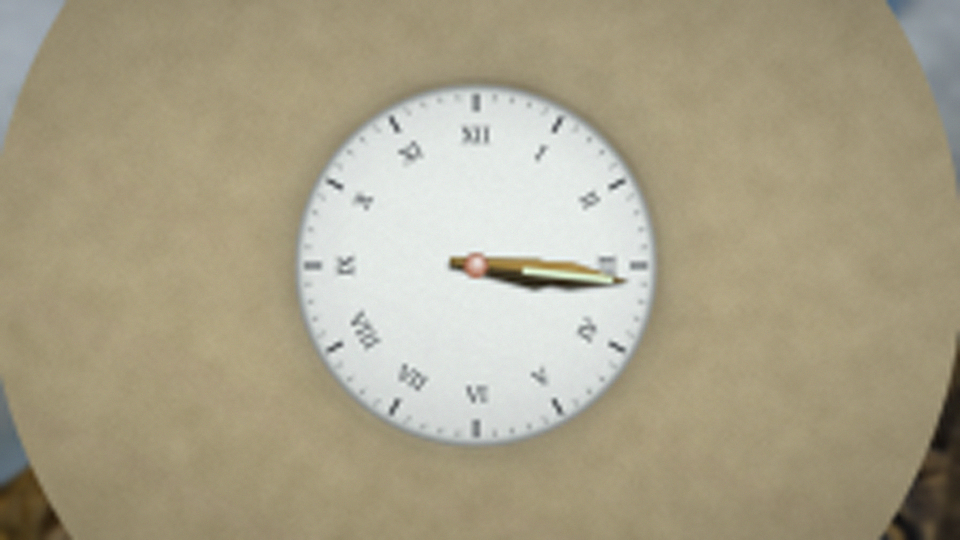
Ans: {"hour": 3, "minute": 16}
